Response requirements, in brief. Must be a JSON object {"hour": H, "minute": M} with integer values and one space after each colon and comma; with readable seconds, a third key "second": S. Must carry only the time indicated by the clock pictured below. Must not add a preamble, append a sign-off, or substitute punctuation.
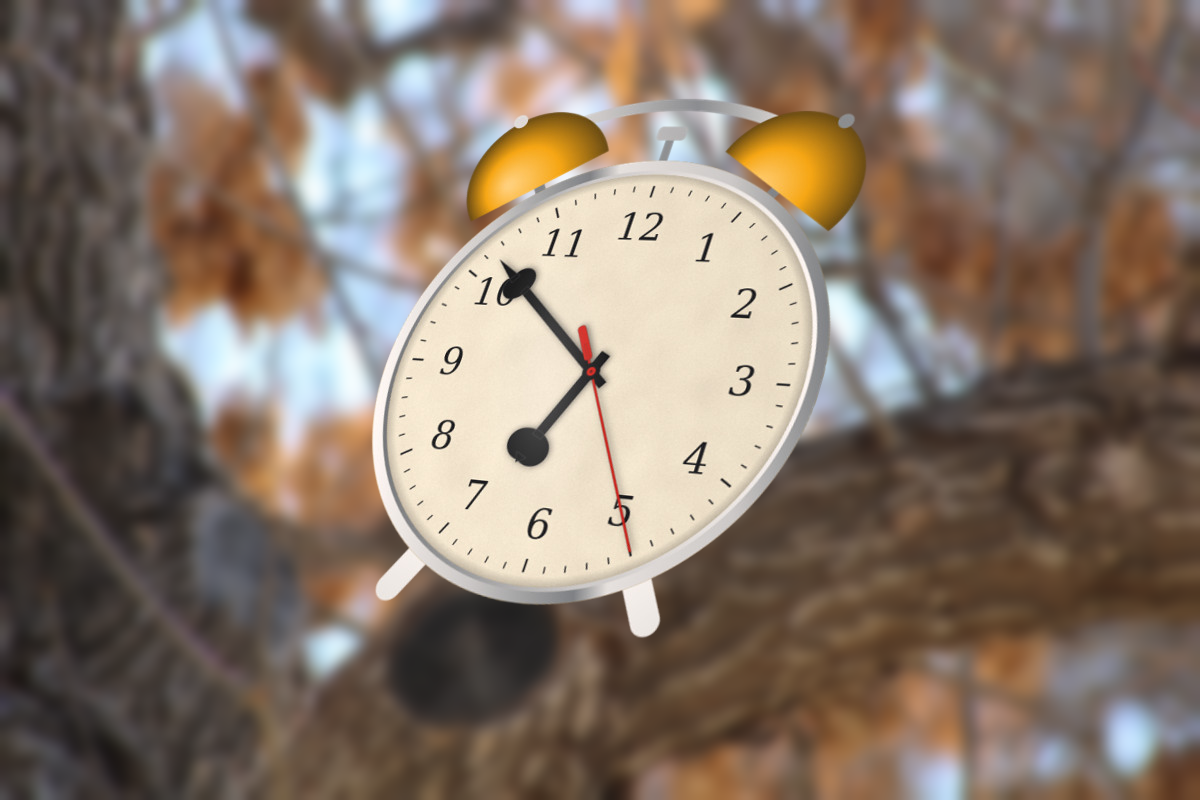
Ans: {"hour": 6, "minute": 51, "second": 25}
